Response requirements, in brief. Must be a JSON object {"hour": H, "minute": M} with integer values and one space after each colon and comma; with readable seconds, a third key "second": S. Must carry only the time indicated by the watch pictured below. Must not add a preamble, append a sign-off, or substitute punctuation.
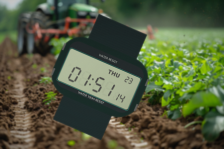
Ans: {"hour": 1, "minute": 51, "second": 14}
